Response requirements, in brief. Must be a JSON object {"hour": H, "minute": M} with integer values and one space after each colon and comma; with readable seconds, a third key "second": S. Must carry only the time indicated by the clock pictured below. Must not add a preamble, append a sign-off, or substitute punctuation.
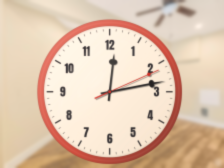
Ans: {"hour": 12, "minute": 13, "second": 11}
